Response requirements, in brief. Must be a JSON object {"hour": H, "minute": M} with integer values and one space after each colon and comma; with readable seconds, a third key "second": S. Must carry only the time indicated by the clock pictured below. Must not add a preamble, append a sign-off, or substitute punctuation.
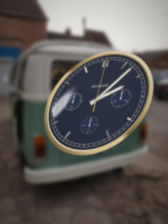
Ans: {"hour": 2, "minute": 7}
